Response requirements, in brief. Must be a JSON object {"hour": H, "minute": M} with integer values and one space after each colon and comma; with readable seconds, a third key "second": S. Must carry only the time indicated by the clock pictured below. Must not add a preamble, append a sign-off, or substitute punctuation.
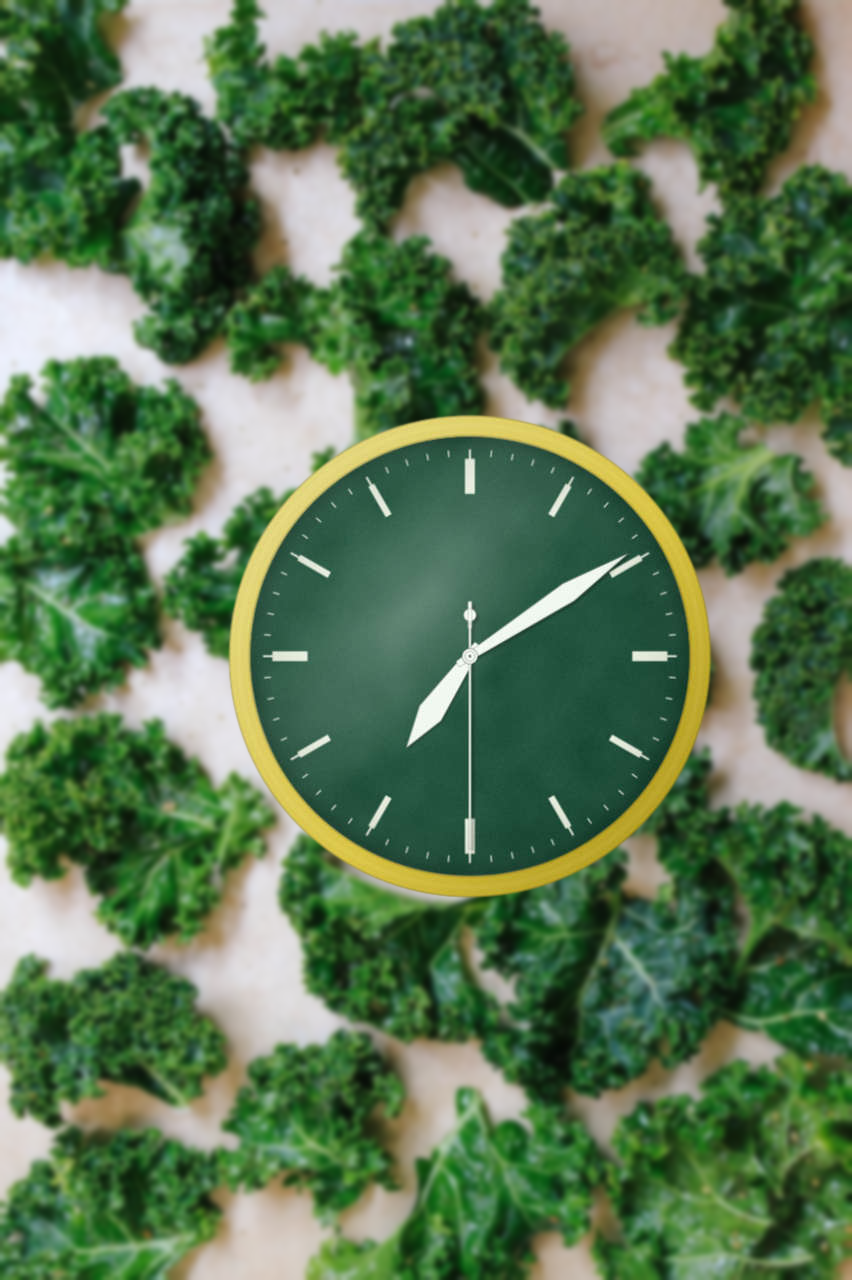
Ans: {"hour": 7, "minute": 9, "second": 30}
